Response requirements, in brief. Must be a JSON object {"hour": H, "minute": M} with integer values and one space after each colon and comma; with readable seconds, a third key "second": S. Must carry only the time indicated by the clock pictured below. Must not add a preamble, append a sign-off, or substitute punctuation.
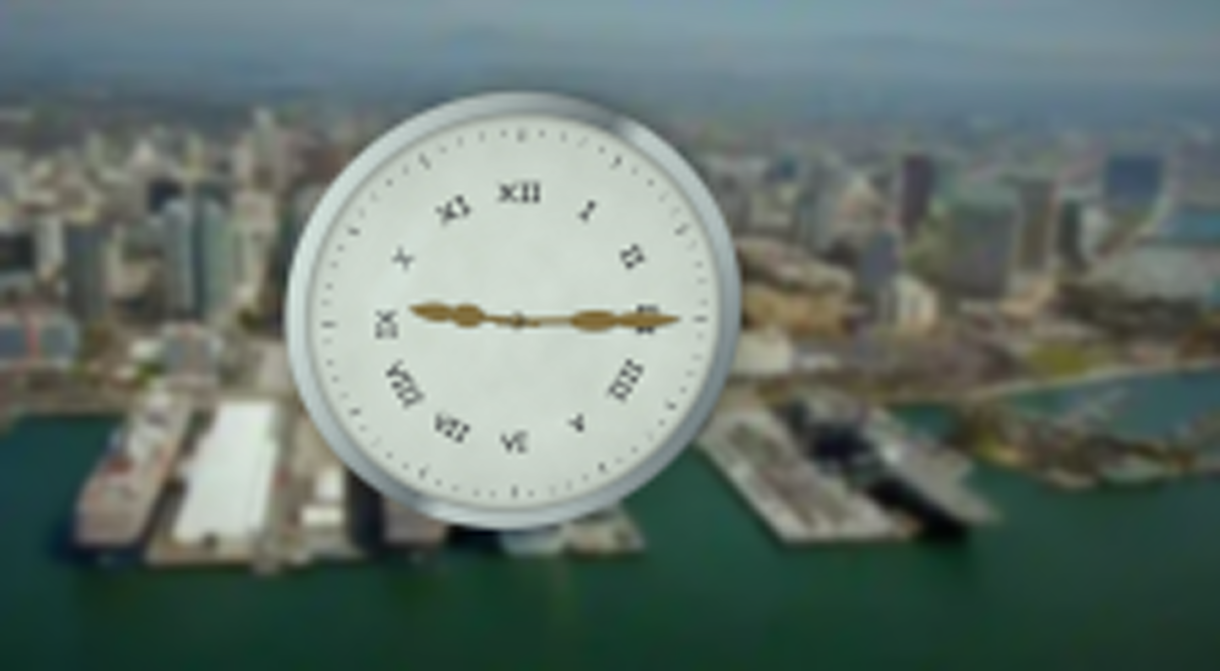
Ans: {"hour": 9, "minute": 15}
